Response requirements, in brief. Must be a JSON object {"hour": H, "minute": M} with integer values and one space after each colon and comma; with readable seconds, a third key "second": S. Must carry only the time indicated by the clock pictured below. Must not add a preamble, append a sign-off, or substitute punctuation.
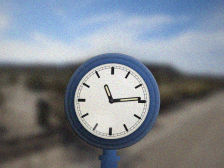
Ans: {"hour": 11, "minute": 14}
